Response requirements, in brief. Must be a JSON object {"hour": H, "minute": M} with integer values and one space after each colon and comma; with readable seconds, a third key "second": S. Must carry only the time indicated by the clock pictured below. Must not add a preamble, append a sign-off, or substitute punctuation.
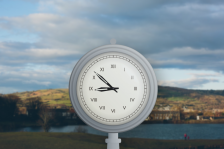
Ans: {"hour": 8, "minute": 52}
